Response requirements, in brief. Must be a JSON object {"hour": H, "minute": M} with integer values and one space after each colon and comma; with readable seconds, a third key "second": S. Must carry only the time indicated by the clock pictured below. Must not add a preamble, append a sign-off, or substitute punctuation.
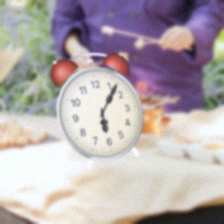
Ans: {"hour": 6, "minute": 7}
